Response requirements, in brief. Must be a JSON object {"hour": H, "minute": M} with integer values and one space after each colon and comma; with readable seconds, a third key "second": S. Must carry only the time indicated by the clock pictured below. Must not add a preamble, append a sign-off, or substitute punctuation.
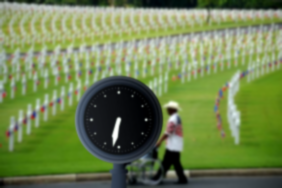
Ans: {"hour": 6, "minute": 32}
